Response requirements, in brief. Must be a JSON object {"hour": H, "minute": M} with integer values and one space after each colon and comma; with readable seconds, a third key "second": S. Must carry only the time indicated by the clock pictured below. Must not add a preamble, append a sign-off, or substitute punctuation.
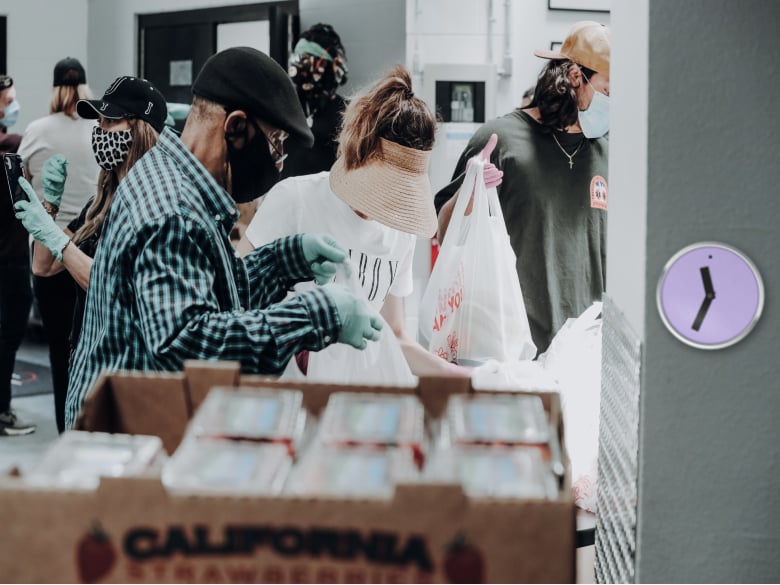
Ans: {"hour": 11, "minute": 34}
